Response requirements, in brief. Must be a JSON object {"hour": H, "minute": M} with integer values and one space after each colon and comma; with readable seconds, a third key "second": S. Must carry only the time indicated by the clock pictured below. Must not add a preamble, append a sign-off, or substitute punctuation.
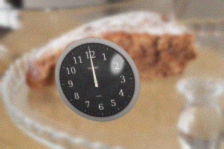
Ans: {"hour": 12, "minute": 0}
